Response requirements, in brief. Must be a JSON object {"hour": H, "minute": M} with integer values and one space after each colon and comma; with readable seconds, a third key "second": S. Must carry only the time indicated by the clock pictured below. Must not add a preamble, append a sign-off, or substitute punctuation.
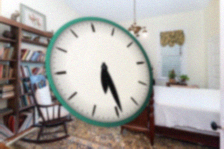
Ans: {"hour": 6, "minute": 29}
